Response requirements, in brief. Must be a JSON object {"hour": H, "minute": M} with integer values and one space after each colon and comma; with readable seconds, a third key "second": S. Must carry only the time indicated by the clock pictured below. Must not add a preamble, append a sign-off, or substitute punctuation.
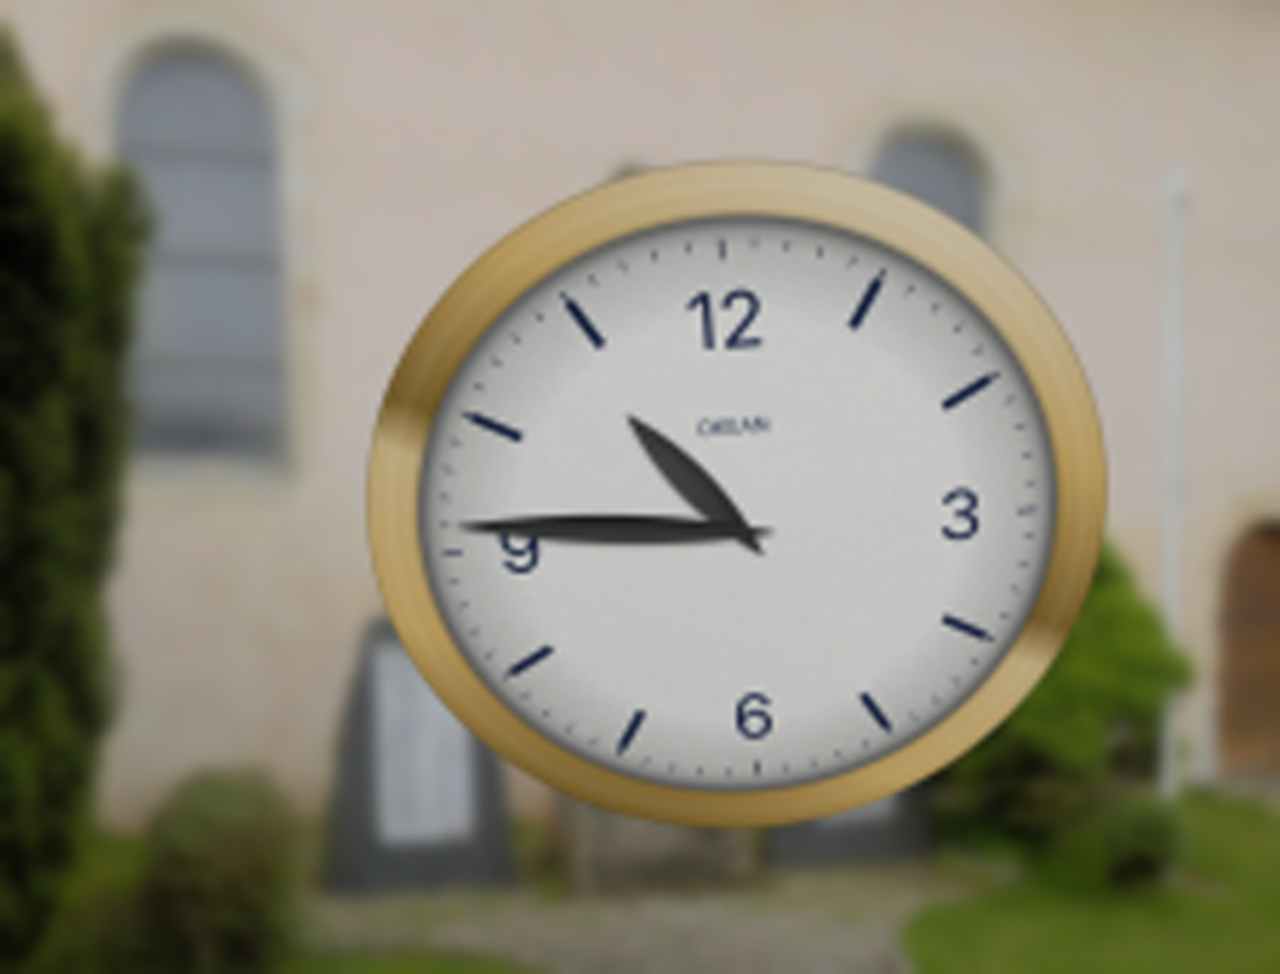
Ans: {"hour": 10, "minute": 46}
